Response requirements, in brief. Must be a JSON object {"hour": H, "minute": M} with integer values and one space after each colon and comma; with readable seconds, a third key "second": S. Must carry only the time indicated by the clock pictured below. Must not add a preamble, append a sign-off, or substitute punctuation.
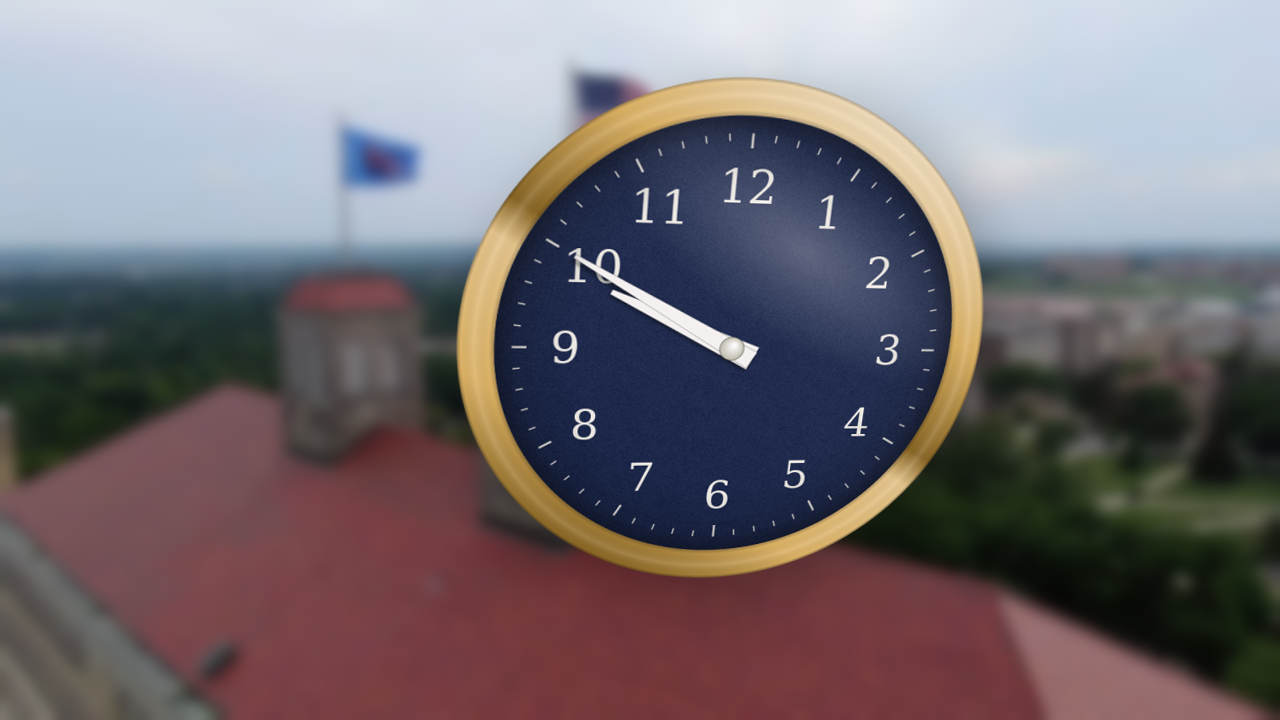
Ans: {"hour": 9, "minute": 50}
